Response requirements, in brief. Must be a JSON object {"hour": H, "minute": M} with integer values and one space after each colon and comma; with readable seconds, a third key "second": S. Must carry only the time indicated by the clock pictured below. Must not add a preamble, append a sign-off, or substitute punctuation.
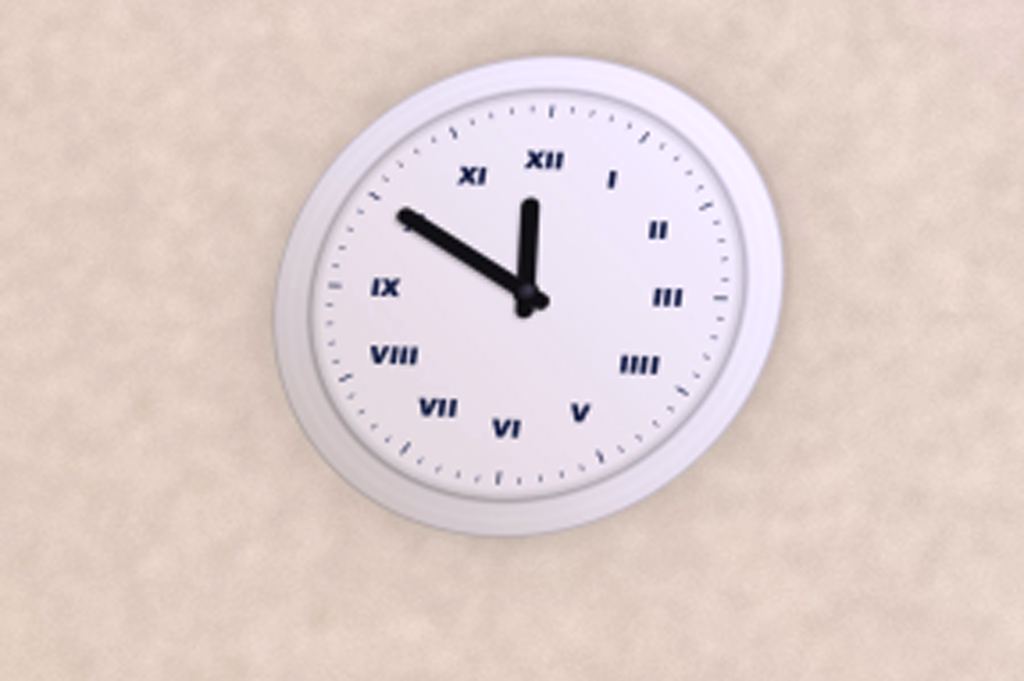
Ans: {"hour": 11, "minute": 50}
